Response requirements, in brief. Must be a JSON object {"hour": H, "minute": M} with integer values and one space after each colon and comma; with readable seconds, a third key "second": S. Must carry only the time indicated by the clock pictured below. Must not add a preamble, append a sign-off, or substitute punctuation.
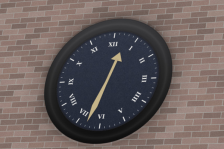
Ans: {"hour": 12, "minute": 33}
